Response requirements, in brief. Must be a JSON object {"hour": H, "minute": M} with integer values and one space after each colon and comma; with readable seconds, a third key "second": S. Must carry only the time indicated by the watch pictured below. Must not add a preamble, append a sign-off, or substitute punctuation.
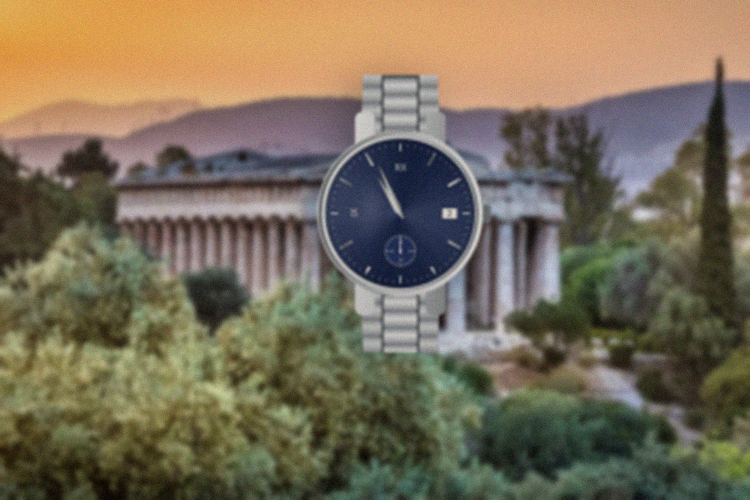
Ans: {"hour": 10, "minute": 56}
